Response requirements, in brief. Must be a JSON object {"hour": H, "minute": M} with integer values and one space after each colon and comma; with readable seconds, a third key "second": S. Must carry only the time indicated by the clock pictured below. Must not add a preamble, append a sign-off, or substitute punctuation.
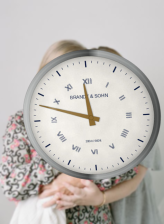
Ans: {"hour": 11, "minute": 48}
